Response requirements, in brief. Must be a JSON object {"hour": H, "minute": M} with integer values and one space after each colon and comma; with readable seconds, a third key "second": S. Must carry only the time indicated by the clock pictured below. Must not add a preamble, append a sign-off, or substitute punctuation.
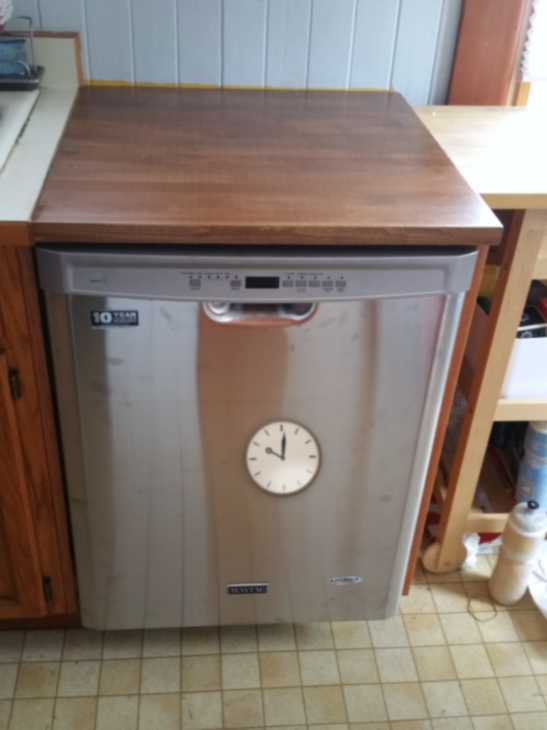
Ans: {"hour": 10, "minute": 1}
